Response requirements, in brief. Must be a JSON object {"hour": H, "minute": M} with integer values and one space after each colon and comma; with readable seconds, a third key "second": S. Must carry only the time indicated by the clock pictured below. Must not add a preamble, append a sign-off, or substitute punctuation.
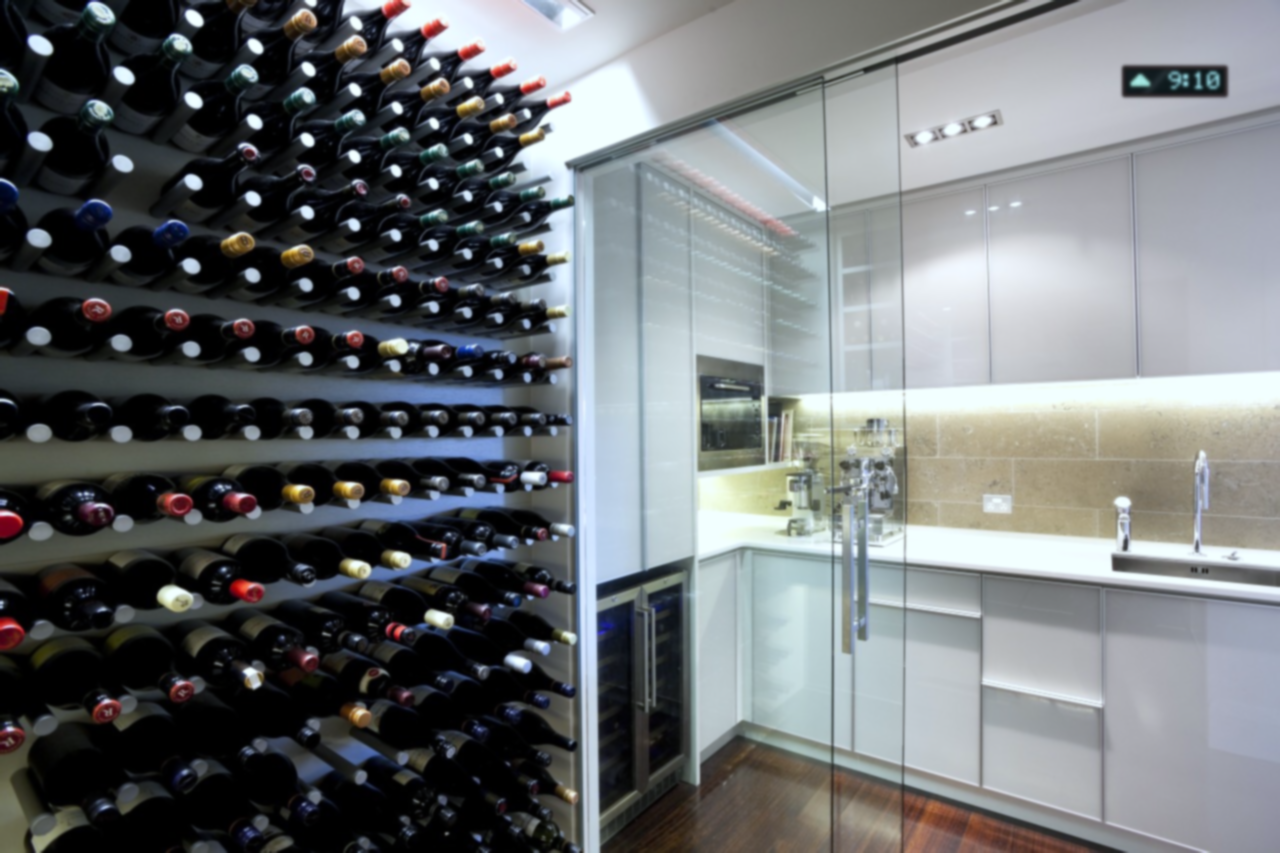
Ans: {"hour": 9, "minute": 10}
